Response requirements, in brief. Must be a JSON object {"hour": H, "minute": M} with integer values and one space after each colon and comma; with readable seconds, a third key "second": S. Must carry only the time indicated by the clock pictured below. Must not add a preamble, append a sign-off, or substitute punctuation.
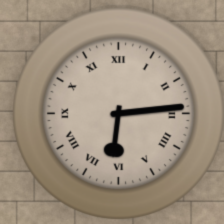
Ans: {"hour": 6, "minute": 14}
